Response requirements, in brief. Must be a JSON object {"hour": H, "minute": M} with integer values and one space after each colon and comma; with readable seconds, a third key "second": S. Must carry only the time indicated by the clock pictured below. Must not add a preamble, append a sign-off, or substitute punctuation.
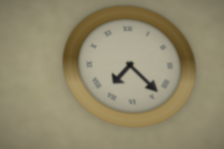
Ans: {"hour": 7, "minute": 23}
